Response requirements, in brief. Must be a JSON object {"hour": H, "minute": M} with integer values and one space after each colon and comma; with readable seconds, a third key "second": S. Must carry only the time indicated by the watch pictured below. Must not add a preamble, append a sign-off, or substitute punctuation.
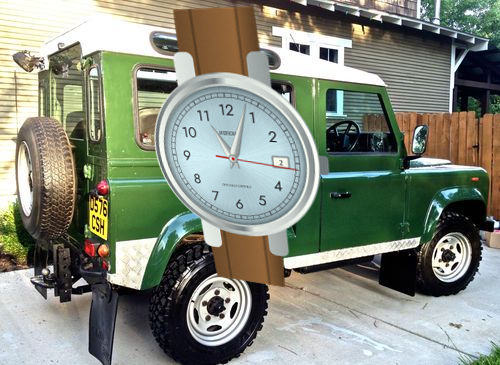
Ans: {"hour": 11, "minute": 3, "second": 16}
